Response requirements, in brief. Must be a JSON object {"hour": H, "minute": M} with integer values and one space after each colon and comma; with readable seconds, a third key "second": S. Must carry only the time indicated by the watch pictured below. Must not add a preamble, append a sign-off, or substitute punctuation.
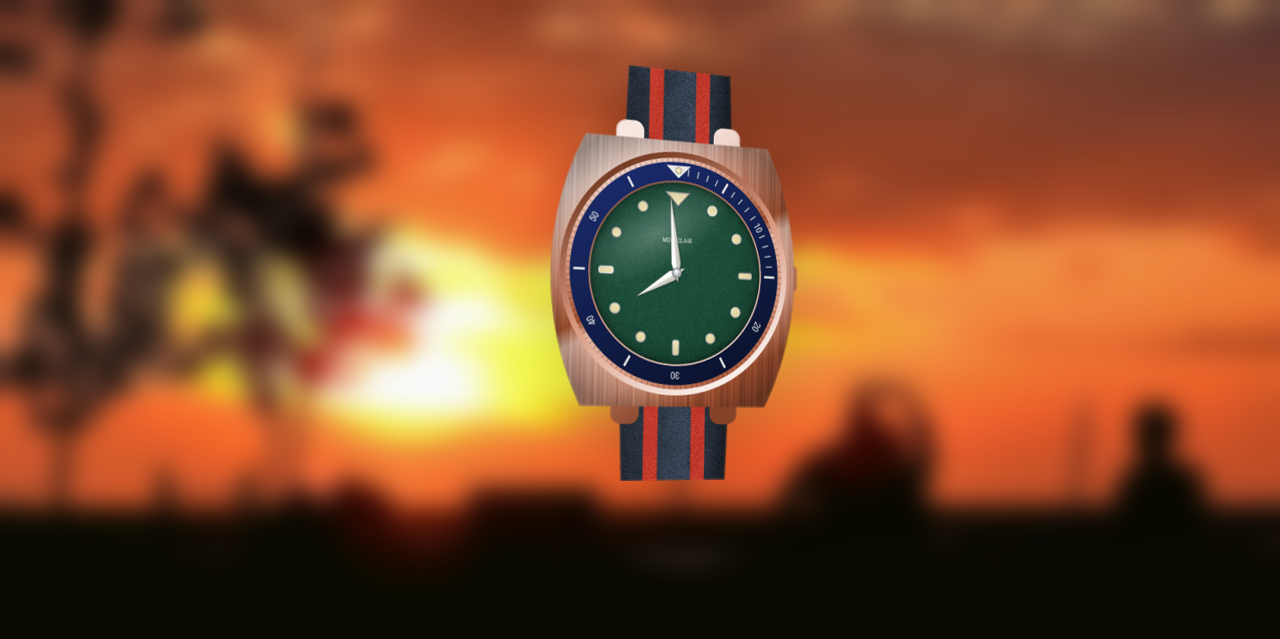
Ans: {"hour": 7, "minute": 59}
